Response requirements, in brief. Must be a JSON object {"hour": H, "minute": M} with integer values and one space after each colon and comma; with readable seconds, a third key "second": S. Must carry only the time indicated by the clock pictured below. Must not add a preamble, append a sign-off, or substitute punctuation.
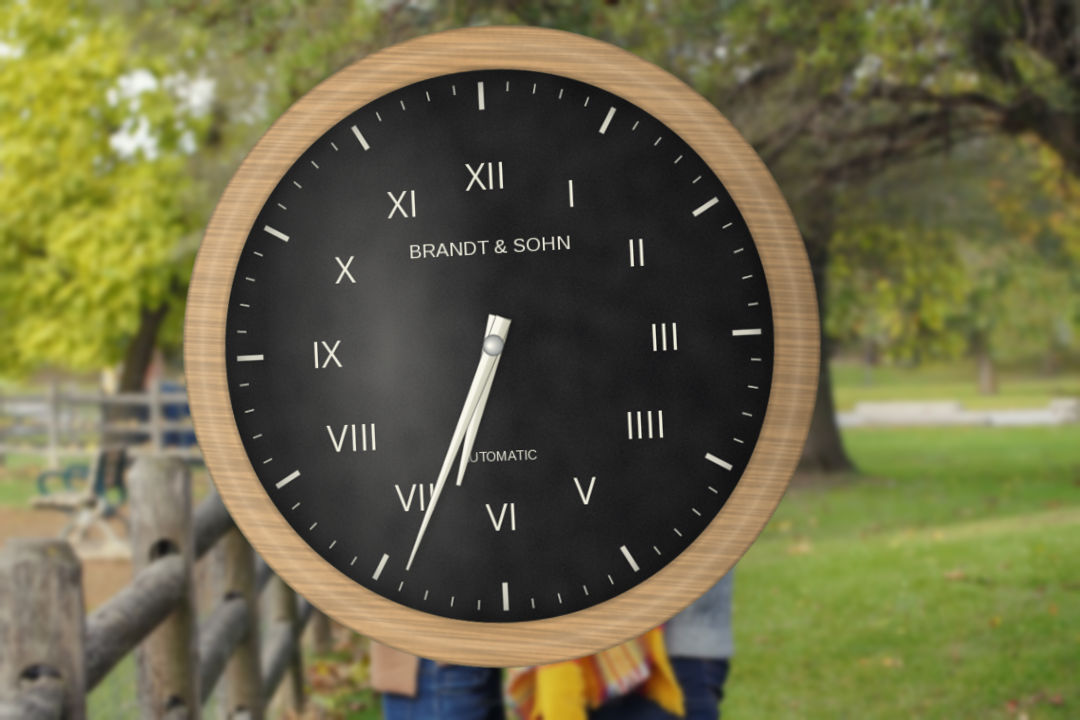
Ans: {"hour": 6, "minute": 34}
